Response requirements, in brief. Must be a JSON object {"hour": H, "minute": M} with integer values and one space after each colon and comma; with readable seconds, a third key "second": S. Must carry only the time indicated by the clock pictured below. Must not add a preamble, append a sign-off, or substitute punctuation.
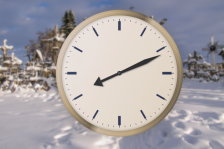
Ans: {"hour": 8, "minute": 11}
